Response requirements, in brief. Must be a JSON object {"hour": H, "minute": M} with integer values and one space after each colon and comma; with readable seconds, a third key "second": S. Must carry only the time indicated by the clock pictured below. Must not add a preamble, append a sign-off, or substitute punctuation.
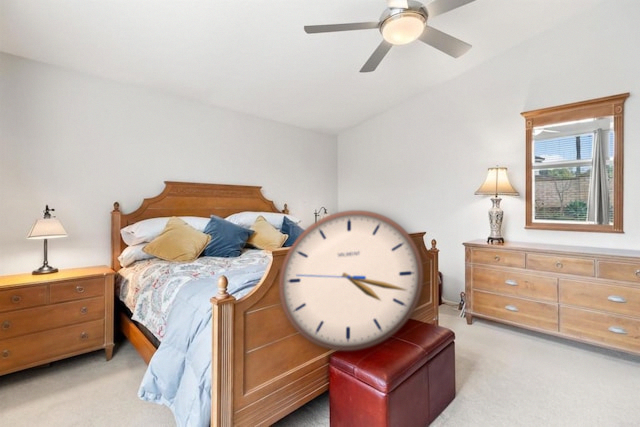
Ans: {"hour": 4, "minute": 17, "second": 46}
